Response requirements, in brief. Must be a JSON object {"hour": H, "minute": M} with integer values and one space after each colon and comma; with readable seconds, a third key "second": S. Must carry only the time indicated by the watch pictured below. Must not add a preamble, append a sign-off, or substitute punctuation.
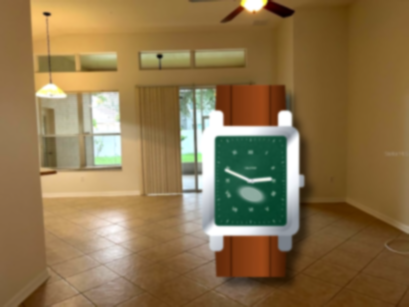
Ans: {"hour": 2, "minute": 49}
